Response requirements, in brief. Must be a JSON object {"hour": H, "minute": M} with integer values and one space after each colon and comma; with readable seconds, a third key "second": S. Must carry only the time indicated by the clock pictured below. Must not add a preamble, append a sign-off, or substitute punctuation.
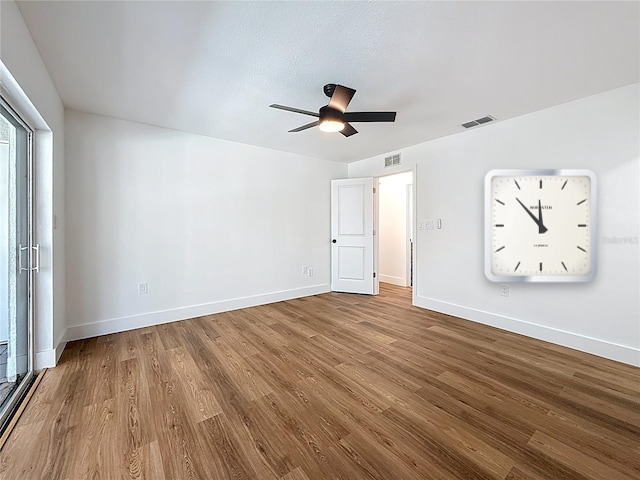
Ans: {"hour": 11, "minute": 53}
